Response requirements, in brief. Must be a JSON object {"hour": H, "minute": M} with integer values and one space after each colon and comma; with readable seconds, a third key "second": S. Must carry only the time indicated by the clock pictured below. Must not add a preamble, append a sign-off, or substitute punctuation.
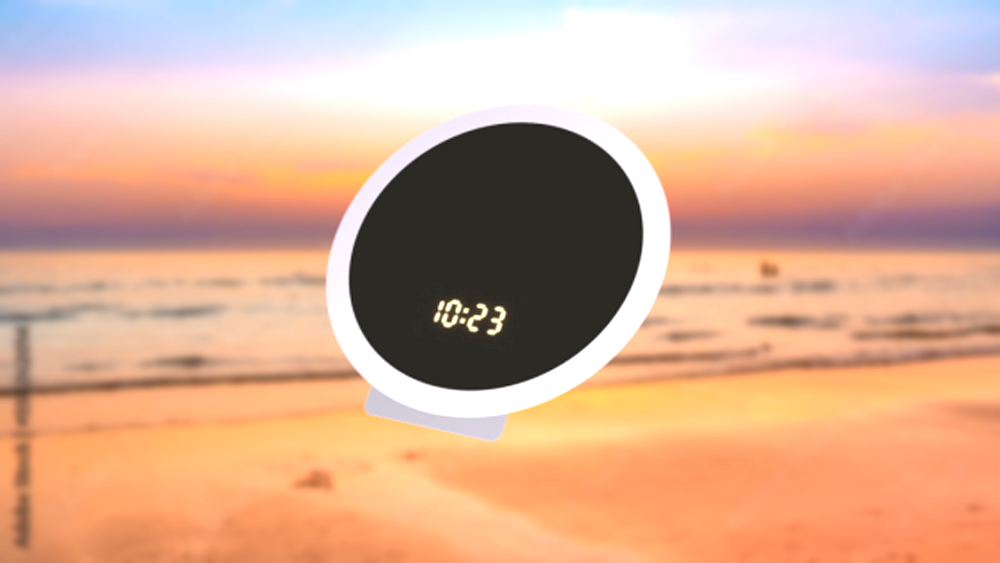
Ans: {"hour": 10, "minute": 23}
